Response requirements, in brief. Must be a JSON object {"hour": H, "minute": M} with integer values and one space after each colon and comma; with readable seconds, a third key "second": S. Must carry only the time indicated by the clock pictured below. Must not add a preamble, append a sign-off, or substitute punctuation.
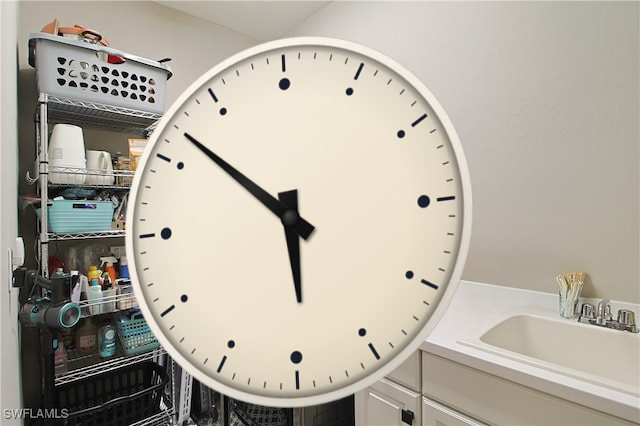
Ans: {"hour": 5, "minute": 52}
